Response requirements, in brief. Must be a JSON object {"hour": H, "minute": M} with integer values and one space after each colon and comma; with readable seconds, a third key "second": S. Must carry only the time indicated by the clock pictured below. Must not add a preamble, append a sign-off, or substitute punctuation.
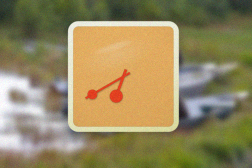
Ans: {"hour": 6, "minute": 40}
